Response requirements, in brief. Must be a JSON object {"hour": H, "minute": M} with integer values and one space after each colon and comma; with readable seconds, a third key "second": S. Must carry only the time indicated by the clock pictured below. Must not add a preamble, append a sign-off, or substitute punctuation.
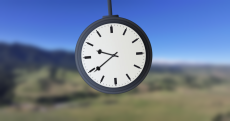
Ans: {"hour": 9, "minute": 39}
